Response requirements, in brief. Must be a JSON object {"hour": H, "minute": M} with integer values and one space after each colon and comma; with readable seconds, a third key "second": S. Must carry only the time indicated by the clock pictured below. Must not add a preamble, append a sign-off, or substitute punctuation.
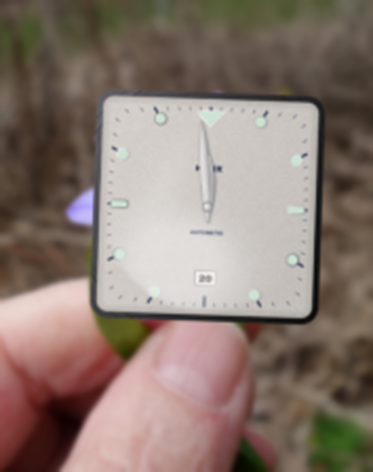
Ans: {"hour": 11, "minute": 59}
